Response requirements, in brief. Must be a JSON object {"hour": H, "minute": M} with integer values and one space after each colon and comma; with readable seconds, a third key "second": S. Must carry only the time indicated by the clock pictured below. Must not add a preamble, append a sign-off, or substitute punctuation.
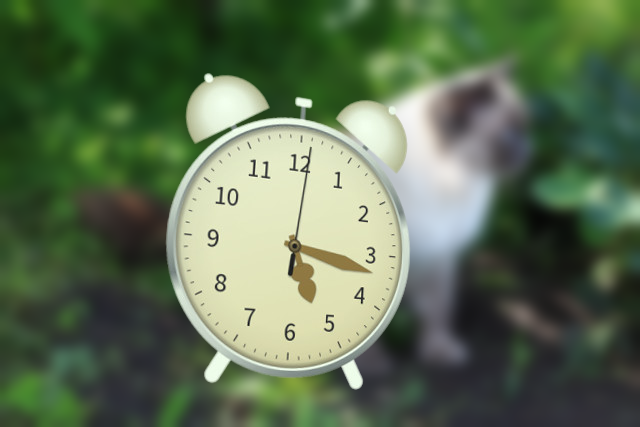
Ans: {"hour": 5, "minute": 17, "second": 1}
